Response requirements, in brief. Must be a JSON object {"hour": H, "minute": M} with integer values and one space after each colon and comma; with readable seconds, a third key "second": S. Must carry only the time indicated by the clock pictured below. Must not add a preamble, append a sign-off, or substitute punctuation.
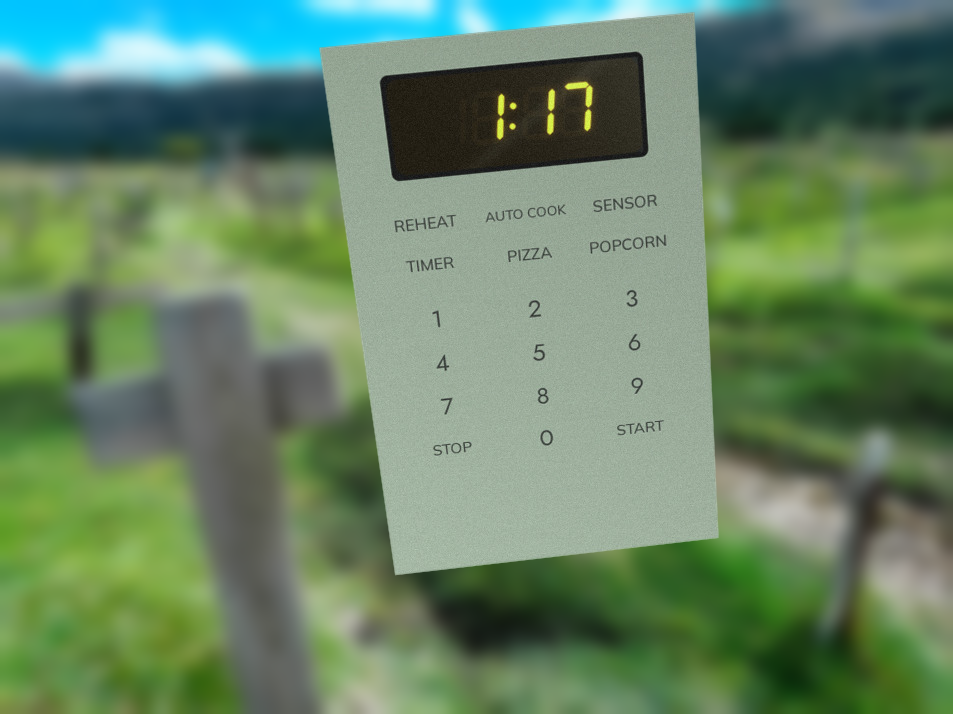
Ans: {"hour": 1, "minute": 17}
